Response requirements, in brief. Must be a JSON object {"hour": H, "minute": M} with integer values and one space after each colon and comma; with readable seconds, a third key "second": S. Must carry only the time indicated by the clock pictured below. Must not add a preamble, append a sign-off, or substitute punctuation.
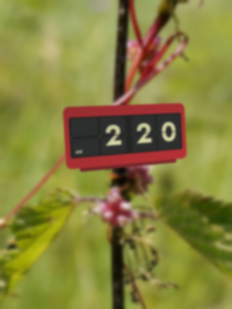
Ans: {"hour": 2, "minute": 20}
